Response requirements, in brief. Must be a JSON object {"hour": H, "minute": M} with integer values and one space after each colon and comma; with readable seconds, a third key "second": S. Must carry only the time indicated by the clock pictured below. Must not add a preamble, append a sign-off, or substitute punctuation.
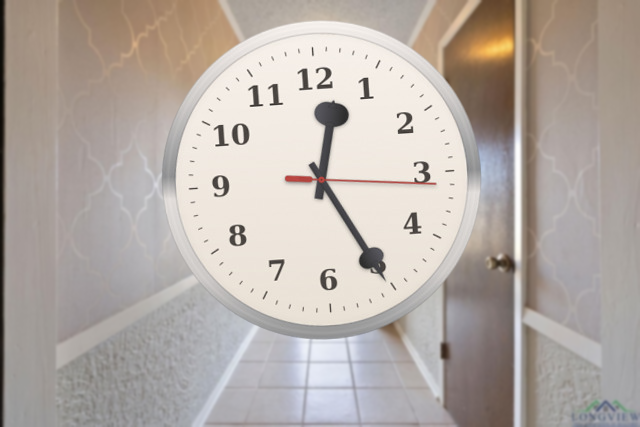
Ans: {"hour": 12, "minute": 25, "second": 16}
